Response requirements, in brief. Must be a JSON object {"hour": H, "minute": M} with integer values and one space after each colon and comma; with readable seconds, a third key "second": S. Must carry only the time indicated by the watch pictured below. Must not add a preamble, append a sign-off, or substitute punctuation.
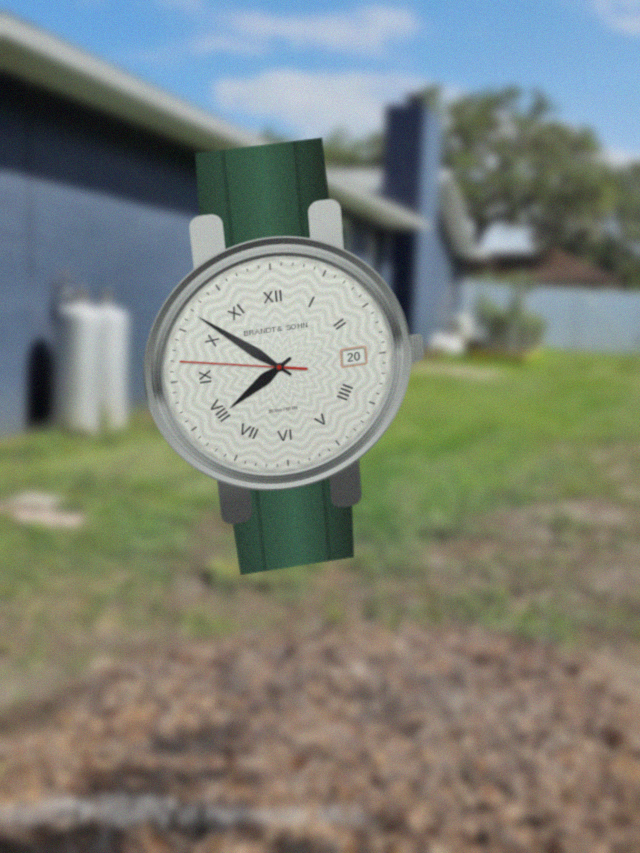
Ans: {"hour": 7, "minute": 51, "second": 47}
